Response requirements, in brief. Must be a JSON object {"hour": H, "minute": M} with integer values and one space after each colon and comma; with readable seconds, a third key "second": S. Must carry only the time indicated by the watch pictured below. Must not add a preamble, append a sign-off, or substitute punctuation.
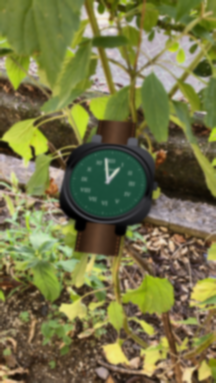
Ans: {"hour": 12, "minute": 58}
